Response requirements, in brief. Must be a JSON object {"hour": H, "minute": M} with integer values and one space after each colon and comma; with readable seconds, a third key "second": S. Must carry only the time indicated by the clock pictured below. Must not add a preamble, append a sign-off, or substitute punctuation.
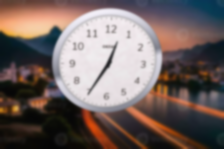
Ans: {"hour": 12, "minute": 35}
